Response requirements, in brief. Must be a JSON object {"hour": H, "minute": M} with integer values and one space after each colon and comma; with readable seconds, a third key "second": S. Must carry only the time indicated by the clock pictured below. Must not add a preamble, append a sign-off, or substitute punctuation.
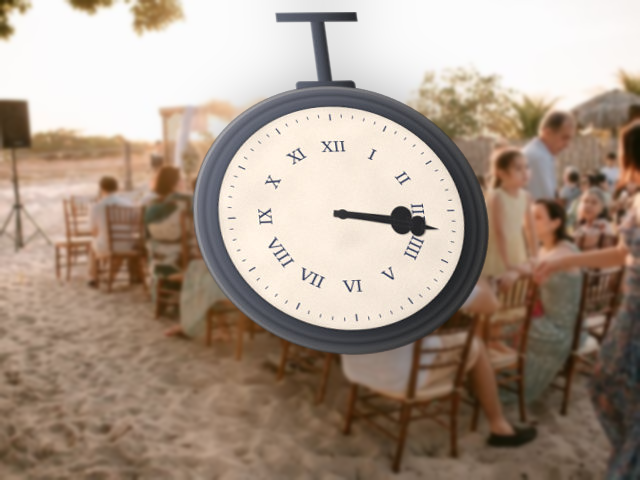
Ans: {"hour": 3, "minute": 17}
